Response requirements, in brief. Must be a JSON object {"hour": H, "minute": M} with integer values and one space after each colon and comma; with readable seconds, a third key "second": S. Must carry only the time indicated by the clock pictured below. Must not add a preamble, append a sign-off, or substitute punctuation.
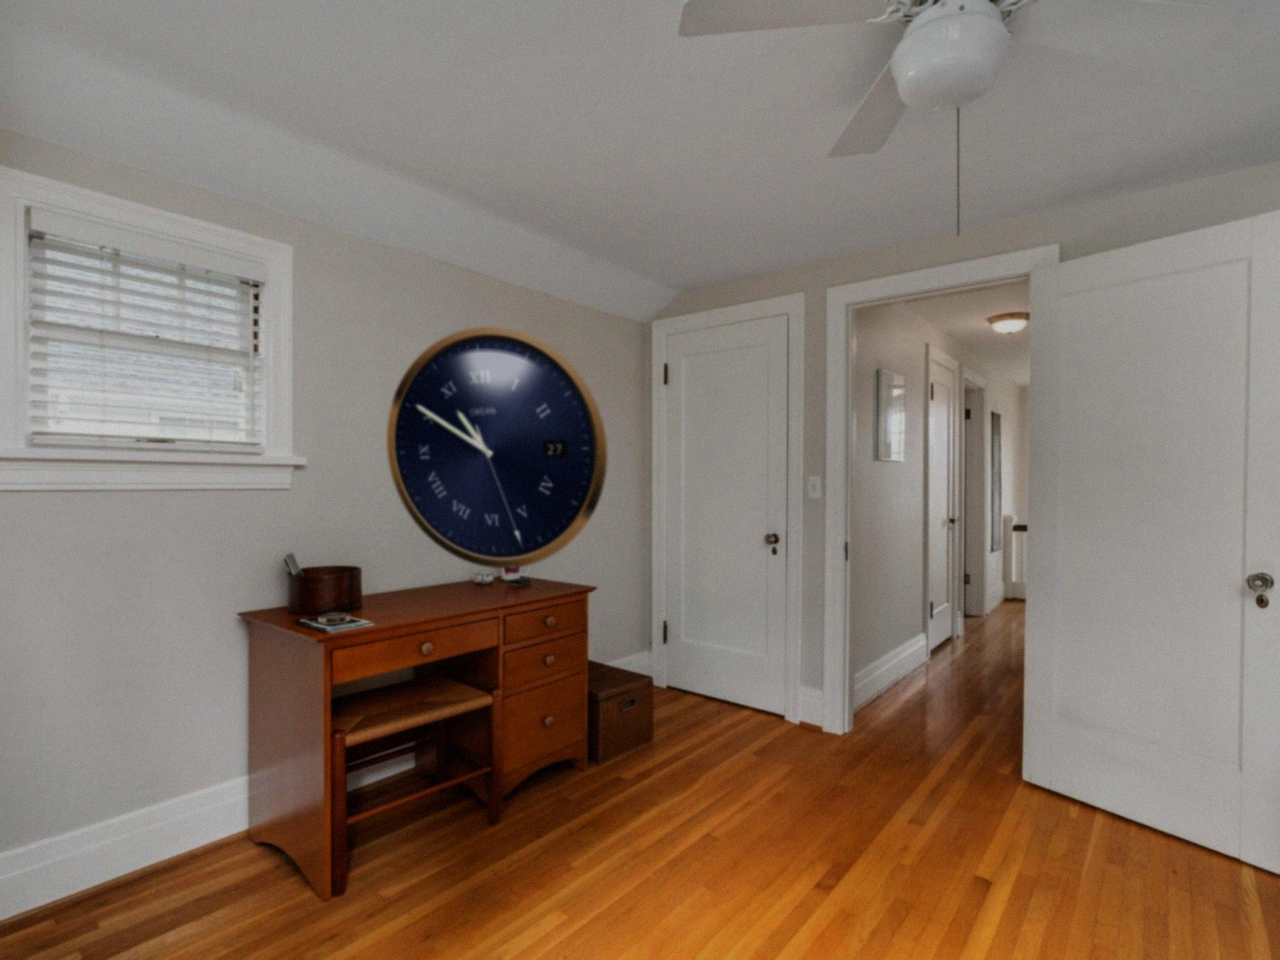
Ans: {"hour": 10, "minute": 50, "second": 27}
